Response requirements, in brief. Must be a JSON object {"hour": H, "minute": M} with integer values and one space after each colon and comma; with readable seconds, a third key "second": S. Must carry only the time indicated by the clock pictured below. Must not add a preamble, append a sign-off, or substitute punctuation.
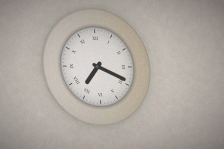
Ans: {"hour": 7, "minute": 19}
